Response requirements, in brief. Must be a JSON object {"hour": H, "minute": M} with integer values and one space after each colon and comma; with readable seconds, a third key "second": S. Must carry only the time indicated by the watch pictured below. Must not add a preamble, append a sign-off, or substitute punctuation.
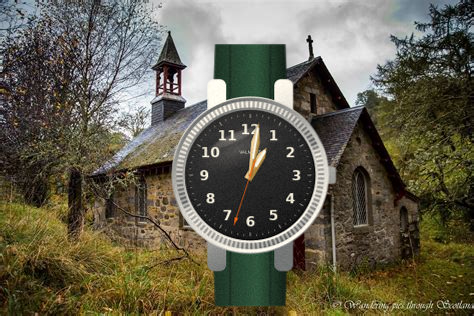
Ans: {"hour": 1, "minute": 1, "second": 33}
